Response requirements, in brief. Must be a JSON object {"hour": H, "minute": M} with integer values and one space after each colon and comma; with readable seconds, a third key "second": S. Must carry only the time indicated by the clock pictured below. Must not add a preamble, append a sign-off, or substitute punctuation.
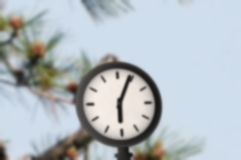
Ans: {"hour": 6, "minute": 4}
